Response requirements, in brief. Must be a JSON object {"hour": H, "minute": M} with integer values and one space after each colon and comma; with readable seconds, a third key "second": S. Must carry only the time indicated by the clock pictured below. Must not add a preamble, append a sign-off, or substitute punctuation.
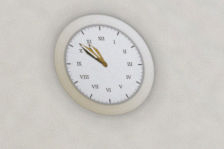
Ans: {"hour": 10, "minute": 52}
